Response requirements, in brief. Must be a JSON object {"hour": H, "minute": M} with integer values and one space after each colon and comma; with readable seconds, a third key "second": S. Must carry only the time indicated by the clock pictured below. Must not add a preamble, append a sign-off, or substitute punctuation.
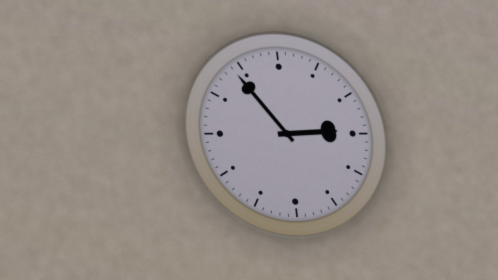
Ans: {"hour": 2, "minute": 54}
